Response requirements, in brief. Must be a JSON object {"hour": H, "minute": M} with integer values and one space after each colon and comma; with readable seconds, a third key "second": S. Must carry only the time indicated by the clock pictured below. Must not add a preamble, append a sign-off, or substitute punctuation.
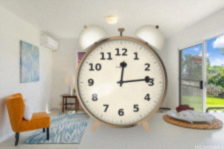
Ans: {"hour": 12, "minute": 14}
